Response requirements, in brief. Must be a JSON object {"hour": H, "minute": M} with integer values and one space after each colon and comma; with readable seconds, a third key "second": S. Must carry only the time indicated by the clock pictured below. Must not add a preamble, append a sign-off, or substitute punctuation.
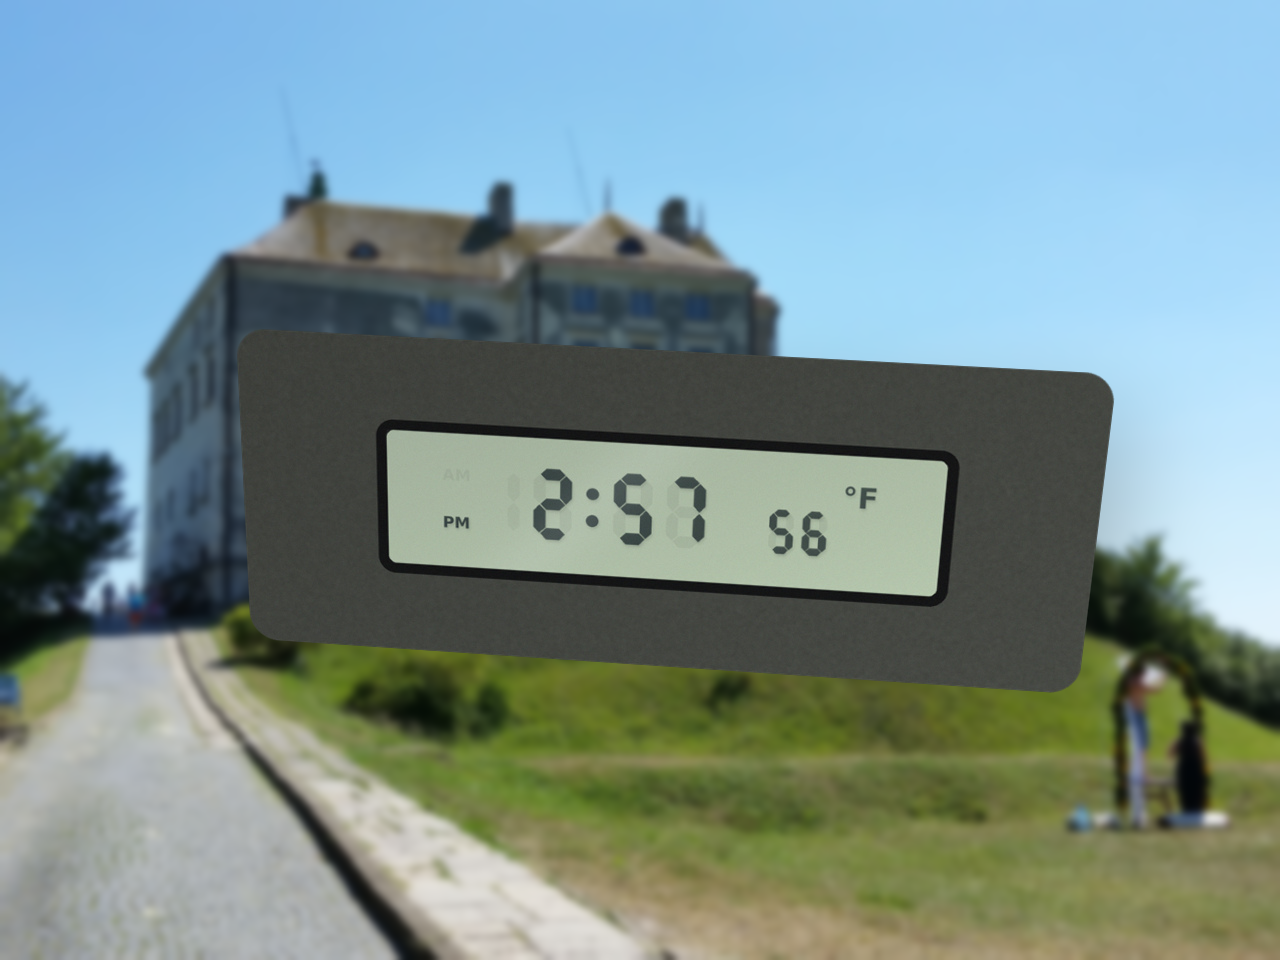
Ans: {"hour": 2, "minute": 57}
